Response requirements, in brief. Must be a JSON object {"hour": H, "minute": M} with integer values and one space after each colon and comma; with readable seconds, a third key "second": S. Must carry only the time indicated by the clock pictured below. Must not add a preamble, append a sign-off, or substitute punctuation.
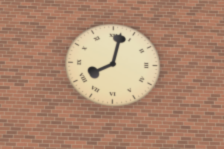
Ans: {"hour": 8, "minute": 2}
